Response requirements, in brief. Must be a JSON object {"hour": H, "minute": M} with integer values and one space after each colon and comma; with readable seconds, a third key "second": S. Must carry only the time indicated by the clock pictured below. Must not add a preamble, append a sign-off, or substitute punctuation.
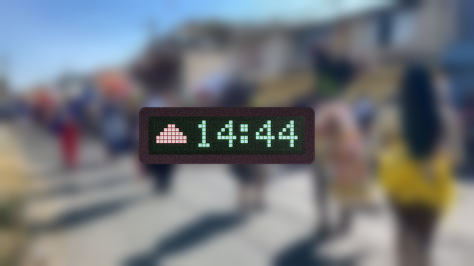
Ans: {"hour": 14, "minute": 44}
